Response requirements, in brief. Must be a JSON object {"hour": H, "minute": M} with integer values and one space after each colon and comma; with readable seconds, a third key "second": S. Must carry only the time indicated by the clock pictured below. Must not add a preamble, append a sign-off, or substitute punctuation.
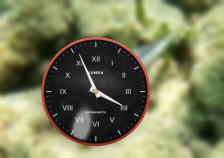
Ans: {"hour": 3, "minute": 56}
